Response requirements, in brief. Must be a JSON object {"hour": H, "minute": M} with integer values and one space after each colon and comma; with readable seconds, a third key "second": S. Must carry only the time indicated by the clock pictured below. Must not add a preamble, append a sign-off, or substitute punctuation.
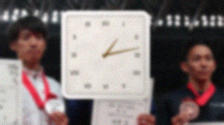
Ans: {"hour": 1, "minute": 13}
